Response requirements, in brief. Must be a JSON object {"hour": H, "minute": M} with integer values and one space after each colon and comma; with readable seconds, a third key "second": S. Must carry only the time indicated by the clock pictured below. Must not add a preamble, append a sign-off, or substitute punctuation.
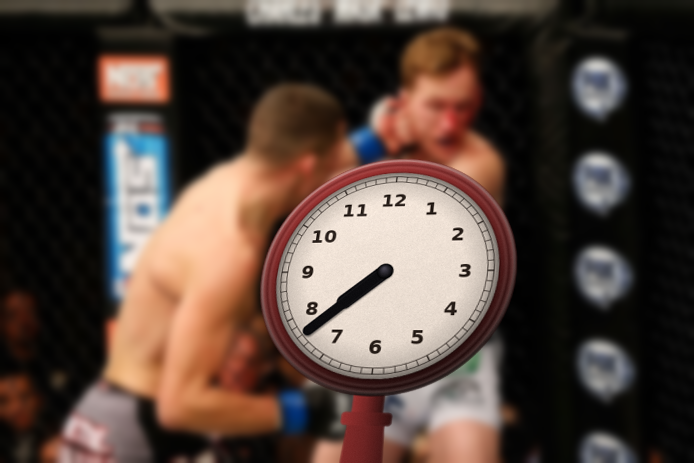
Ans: {"hour": 7, "minute": 38}
